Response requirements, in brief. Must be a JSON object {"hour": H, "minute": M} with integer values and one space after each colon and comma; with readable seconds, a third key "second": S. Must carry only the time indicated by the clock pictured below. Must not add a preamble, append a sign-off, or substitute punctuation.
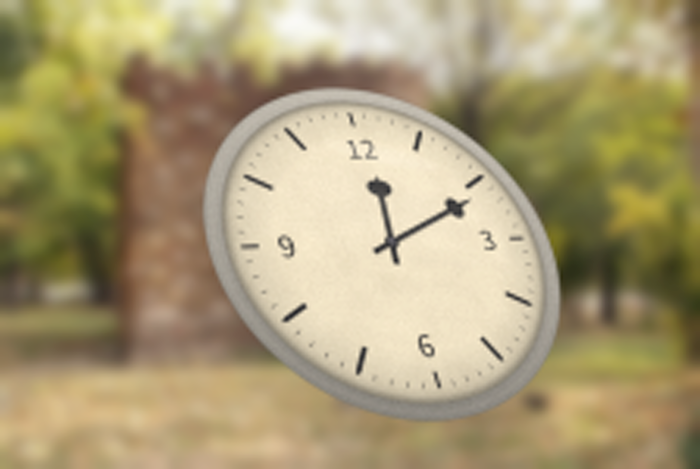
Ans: {"hour": 12, "minute": 11}
